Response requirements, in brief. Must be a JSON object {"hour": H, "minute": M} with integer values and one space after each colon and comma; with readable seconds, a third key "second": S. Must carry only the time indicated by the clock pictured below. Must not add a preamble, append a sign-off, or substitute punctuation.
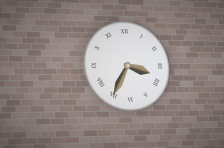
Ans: {"hour": 3, "minute": 35}
